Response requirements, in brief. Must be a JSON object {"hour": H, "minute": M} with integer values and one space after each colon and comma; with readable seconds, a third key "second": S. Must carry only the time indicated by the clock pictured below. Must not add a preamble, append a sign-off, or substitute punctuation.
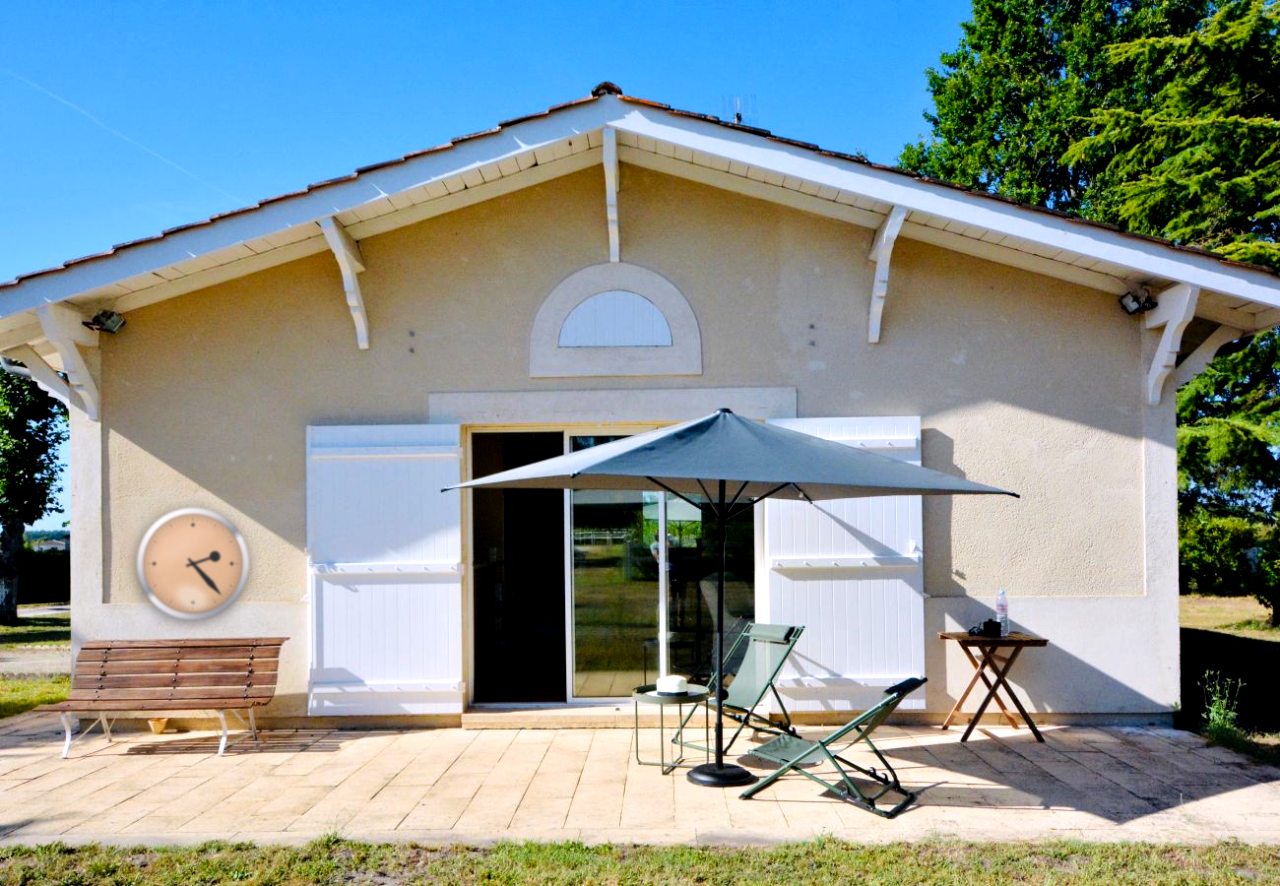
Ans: {"hour": 2, "minute": 23}
